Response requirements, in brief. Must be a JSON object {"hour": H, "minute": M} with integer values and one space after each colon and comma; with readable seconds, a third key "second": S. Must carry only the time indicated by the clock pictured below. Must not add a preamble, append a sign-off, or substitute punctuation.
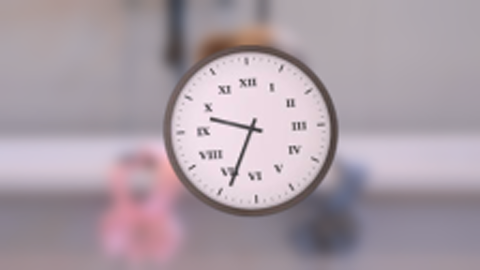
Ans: {"hour": 9, "minute": 34}
